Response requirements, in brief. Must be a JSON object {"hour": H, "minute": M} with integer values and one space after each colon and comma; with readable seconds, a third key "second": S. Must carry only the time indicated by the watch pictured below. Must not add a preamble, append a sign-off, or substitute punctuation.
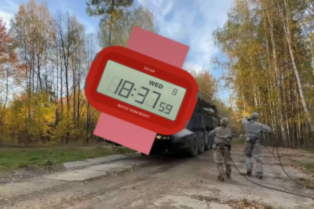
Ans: {"hour": 18, "minute": 37}
